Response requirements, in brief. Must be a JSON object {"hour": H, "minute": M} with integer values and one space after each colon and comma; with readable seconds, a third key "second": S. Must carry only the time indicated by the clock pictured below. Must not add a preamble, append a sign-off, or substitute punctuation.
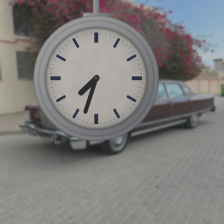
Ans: {"hour": 7, "minute": 33}
